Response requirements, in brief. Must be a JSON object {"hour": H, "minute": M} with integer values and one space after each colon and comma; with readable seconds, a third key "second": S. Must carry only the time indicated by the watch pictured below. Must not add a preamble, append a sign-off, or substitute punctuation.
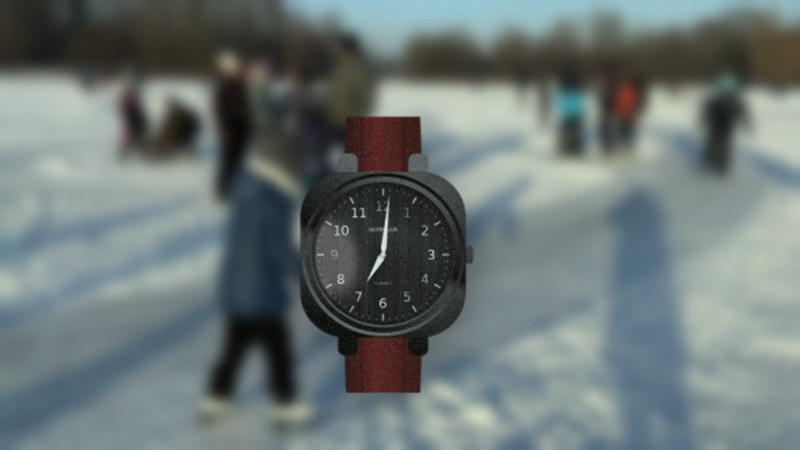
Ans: {"hour": 7, "minute": 1}
